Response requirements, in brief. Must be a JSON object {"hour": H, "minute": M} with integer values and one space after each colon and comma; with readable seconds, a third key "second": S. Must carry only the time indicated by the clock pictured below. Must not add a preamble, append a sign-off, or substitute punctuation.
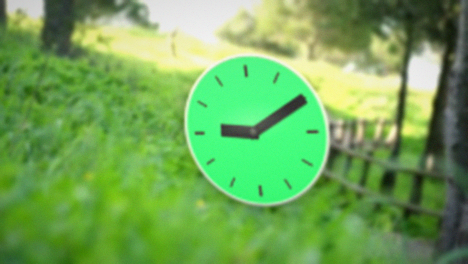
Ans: {"hour": 9, "minute": 10}
